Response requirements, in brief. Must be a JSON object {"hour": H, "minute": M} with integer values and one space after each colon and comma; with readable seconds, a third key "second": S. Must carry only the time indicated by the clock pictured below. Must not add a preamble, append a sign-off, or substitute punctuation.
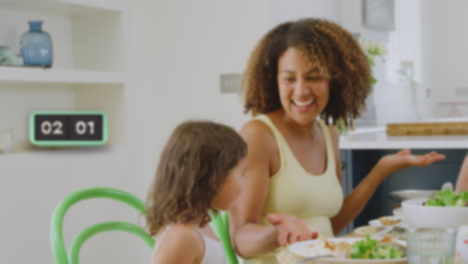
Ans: {"hour": 2, "minute": 1}
